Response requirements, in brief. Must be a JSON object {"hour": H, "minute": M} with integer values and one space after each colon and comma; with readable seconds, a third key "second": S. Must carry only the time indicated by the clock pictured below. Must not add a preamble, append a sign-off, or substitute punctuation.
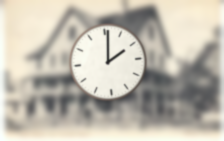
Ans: {"hour": 2, "minute": 1}
